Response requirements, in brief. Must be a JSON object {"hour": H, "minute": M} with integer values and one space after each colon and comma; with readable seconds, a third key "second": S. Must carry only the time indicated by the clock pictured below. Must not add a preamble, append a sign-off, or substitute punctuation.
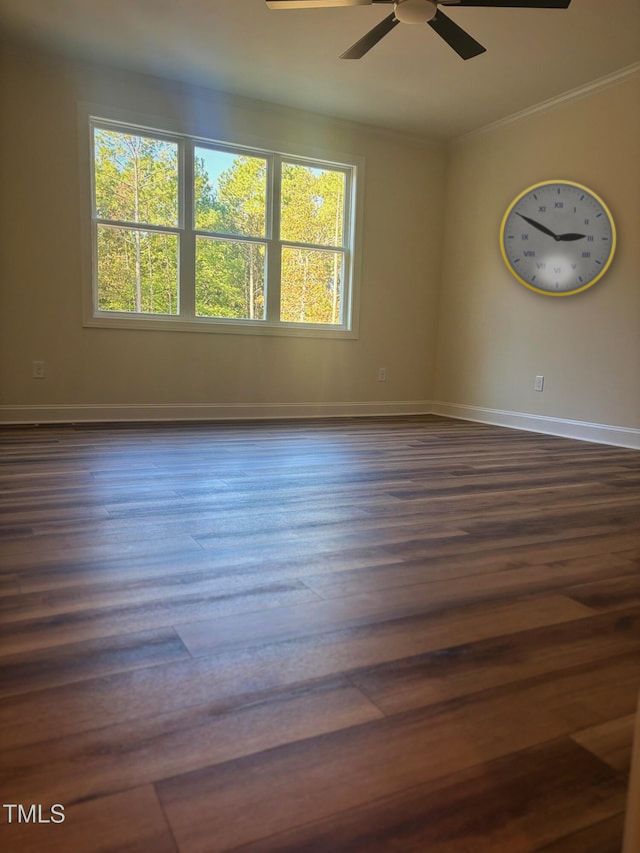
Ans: {"hour": 2, "minute": 50}
